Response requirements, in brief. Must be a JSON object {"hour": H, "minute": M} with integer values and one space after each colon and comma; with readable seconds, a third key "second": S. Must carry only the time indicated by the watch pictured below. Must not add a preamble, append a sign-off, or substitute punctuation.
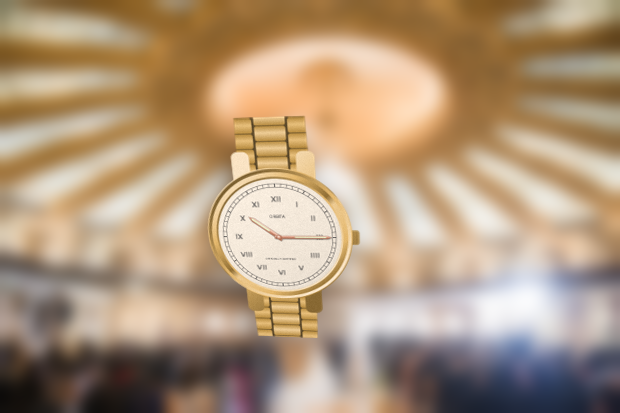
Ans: {"hour": 10, "minute": 15}
